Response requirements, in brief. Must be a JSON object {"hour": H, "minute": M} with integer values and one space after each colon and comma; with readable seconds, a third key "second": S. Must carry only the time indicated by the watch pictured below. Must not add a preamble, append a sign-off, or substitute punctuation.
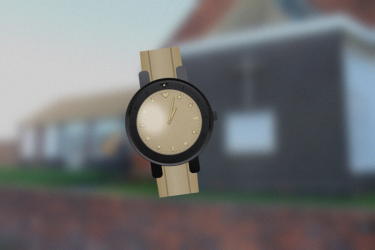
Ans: {"hour": 1, "minute": 3}
